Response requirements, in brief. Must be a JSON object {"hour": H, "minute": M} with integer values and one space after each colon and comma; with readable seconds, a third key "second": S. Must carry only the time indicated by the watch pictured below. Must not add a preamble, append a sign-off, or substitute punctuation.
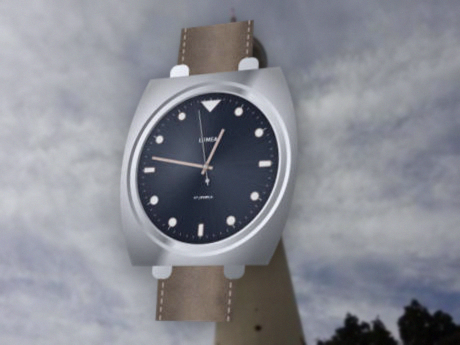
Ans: {"hour": 12, "minute": 46, "second": 58}
